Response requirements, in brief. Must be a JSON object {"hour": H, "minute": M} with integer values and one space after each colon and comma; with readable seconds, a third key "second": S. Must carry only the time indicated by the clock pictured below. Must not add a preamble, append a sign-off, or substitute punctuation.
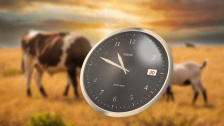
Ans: {"hour": 10, "minute": 48}
